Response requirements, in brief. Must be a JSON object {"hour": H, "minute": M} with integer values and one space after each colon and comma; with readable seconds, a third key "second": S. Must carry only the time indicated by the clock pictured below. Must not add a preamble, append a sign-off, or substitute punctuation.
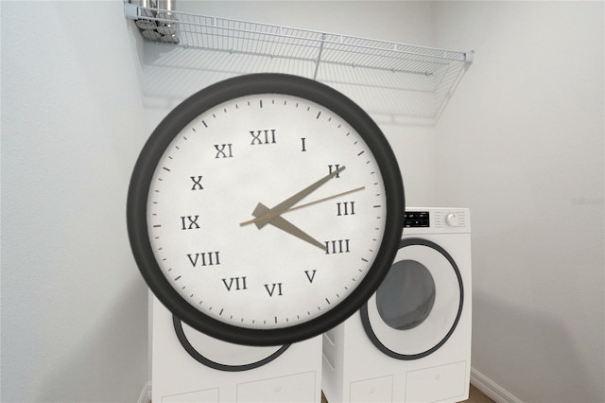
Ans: {"hour": 4, "minute": 10, "second": 13}
